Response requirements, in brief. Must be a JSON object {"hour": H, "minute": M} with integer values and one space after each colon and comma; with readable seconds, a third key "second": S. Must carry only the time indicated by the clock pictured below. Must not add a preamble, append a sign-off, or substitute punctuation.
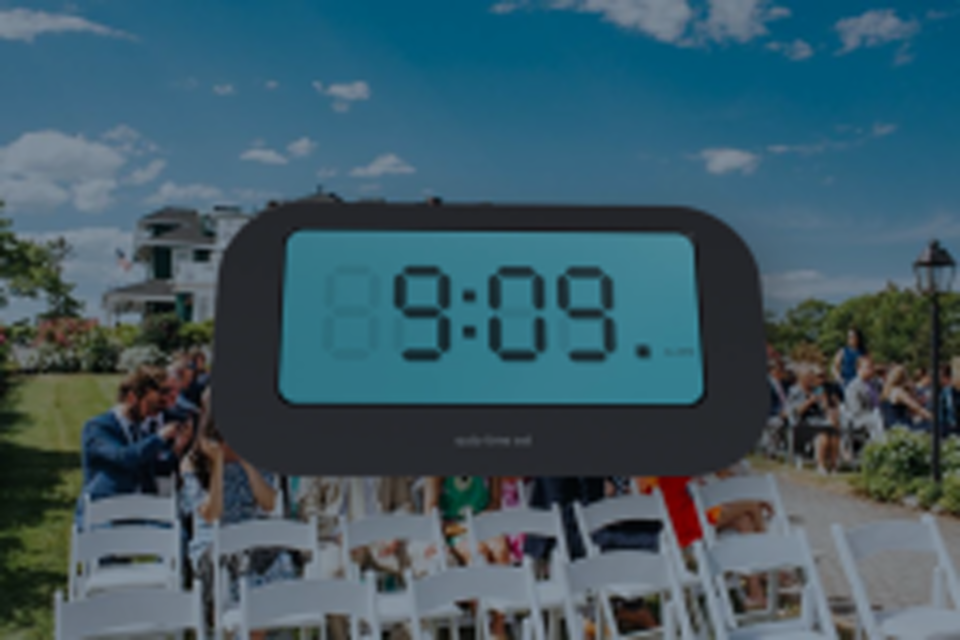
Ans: {"hour": 9, "minute": 9}
